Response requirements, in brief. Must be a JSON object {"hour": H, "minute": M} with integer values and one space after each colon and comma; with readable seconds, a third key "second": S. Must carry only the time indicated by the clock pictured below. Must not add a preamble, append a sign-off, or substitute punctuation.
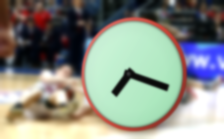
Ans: {"hour": 7, "minute": 18}
